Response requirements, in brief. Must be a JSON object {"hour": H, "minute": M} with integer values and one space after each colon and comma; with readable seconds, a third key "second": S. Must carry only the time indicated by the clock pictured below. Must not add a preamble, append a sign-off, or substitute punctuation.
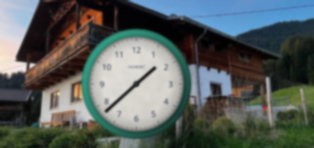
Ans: {"hour": 1, "minute": 38}
